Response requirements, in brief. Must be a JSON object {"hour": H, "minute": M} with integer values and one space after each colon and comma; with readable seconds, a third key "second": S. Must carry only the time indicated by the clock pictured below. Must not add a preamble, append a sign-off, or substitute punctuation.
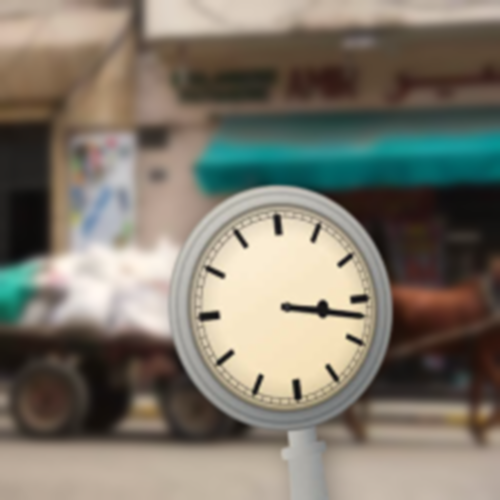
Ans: {"hour": 3, "minute": 17}
